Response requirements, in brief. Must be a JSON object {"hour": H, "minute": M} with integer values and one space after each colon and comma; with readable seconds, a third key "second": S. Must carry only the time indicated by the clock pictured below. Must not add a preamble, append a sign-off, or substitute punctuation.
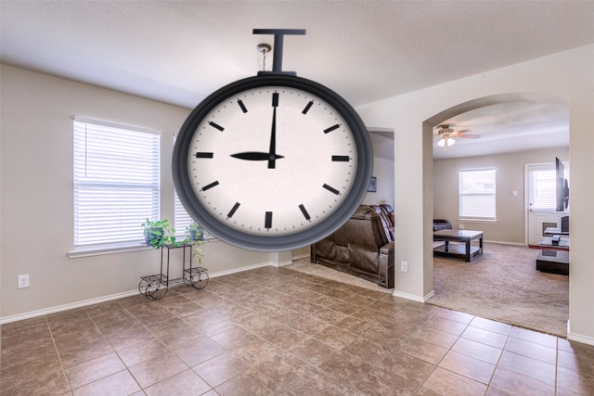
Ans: {"hour": 9, "minute": 0}
